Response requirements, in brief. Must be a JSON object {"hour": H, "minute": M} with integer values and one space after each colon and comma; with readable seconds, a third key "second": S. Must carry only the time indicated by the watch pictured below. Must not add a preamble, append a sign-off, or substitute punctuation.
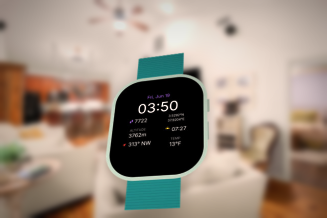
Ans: {"hour": 3, "minute": 50}
